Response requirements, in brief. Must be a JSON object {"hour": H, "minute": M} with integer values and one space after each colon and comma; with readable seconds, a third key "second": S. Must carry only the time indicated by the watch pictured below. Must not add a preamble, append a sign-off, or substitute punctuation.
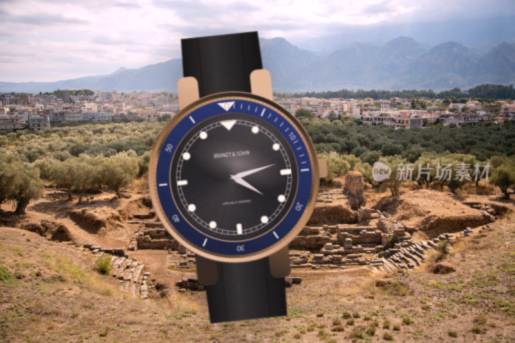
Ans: {"hour": 4, "minute": 13}
